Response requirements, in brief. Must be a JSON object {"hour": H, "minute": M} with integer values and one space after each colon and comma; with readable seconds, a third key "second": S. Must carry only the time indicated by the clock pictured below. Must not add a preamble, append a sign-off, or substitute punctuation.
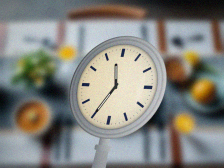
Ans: {"hour": 11, "minute": 35}
